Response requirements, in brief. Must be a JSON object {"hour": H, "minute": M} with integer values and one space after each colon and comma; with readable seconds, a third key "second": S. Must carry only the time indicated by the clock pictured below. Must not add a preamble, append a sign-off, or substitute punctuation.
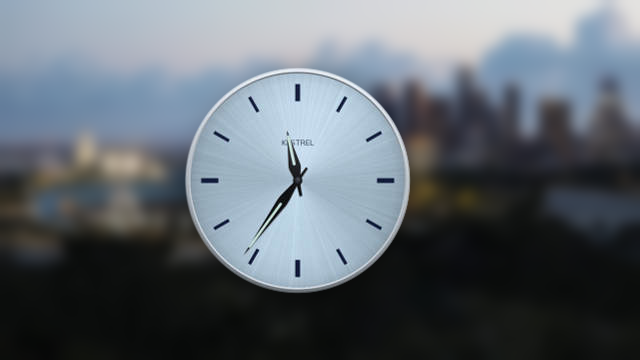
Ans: {"hour": 11, "minute": 36}
